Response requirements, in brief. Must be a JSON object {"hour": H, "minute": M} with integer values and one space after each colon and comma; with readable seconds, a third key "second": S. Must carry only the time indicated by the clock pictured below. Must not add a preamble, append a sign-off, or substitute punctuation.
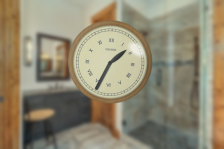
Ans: {"hour": 1, "minute": 34}
